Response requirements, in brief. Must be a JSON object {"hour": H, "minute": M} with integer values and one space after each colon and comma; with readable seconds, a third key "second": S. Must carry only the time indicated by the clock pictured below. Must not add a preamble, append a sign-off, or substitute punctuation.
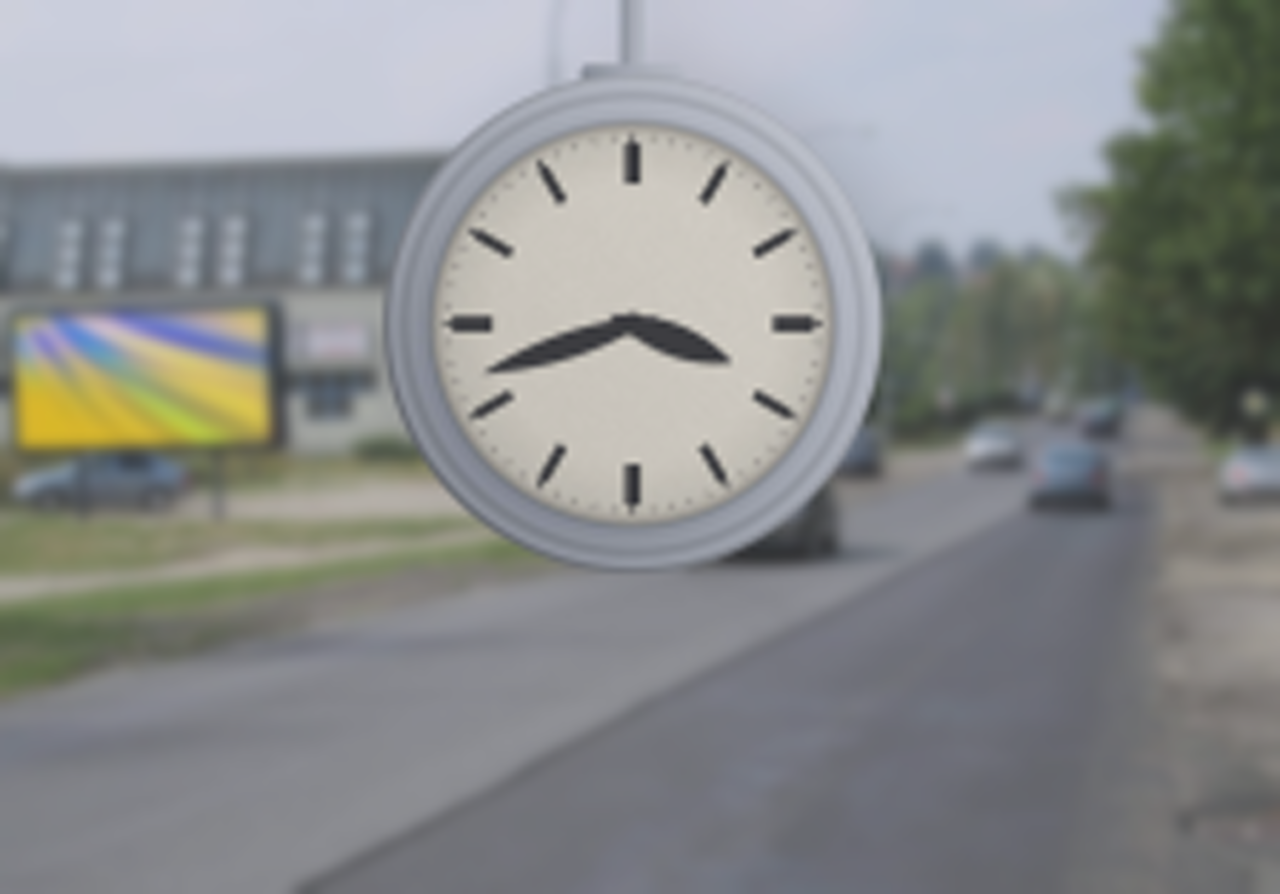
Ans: {"hour": 3, "minute": 42}
